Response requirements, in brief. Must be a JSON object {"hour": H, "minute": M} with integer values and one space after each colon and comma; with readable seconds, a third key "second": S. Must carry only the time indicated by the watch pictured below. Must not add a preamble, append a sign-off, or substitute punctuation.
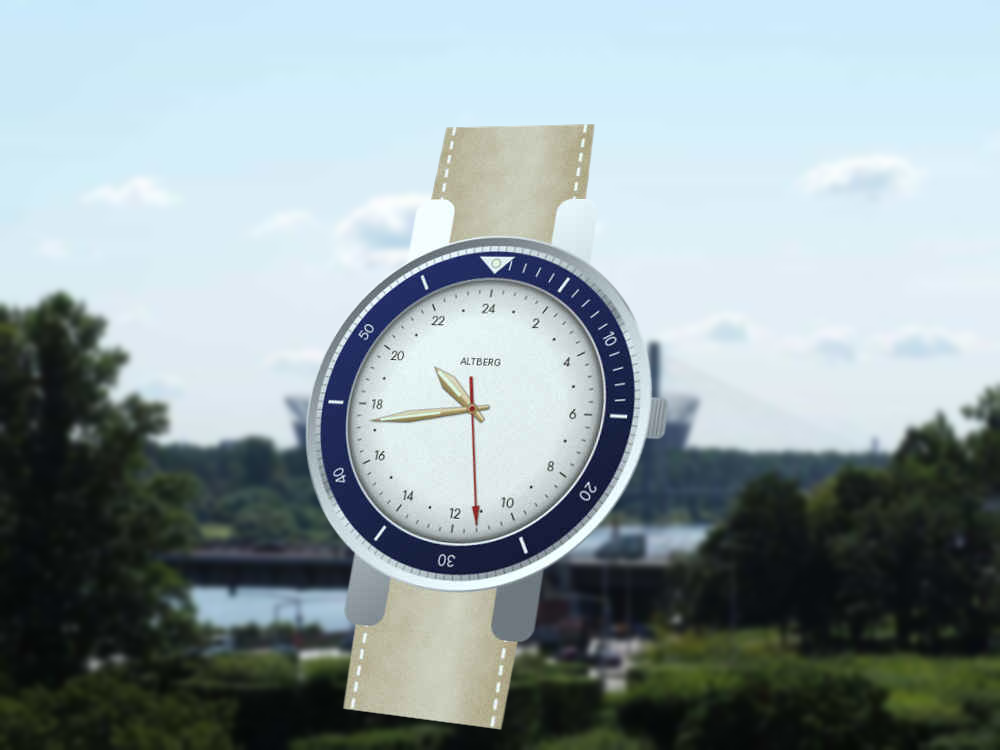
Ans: {"hour": 20, "minute": 43, "second": 28}
